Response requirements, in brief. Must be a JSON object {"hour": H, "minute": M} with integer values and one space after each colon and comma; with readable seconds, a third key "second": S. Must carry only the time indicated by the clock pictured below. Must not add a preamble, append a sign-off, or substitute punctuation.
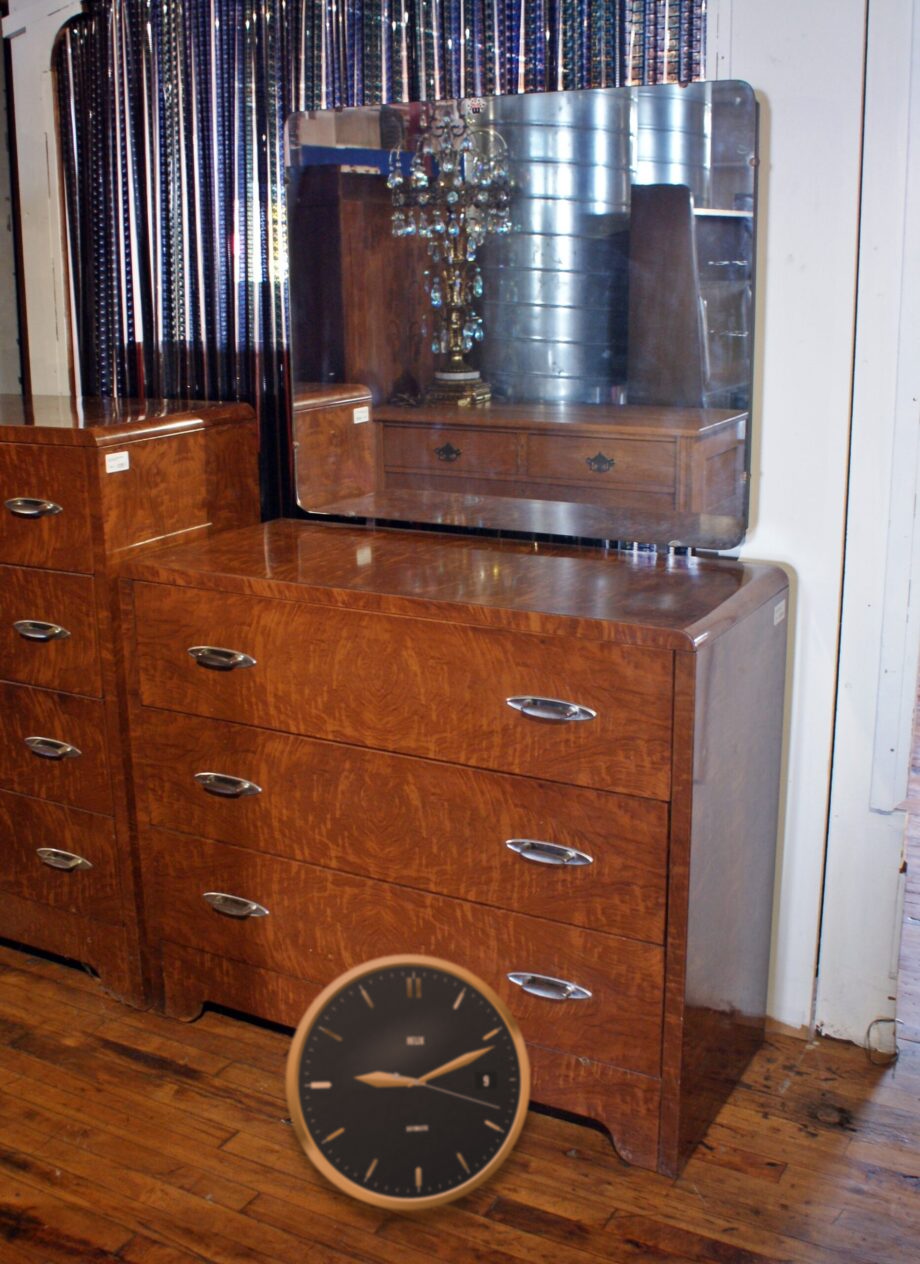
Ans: {"hour": 9, "minute": 11, "second": 18}
